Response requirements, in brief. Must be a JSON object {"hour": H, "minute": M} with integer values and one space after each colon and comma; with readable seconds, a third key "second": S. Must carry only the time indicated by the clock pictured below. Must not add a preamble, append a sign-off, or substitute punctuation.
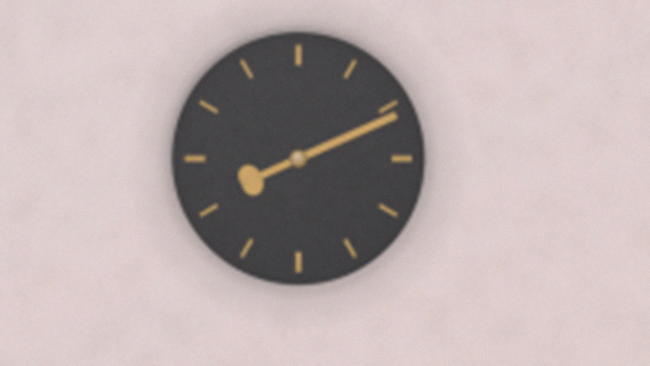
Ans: {"hour": 8, "minute": 11}
